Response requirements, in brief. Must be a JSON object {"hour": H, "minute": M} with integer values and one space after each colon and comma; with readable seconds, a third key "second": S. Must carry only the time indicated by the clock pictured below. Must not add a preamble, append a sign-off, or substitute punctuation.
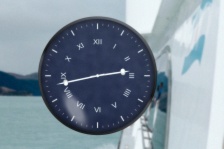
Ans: {"hour": 2, "minute": 43}
